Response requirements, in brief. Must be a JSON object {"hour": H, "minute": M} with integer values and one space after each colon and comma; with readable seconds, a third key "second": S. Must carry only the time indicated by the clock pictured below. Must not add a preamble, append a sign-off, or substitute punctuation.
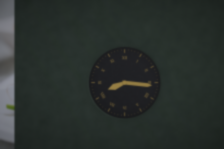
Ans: {"hour": 8, "minute": 16}
